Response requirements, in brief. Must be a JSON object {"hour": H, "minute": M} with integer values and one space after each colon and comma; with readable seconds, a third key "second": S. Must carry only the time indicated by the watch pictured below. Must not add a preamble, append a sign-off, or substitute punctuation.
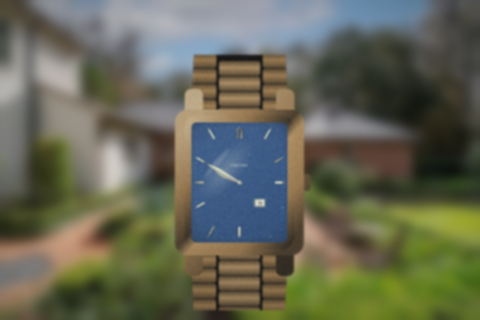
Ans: {"hour": 9, "minute": 50}
